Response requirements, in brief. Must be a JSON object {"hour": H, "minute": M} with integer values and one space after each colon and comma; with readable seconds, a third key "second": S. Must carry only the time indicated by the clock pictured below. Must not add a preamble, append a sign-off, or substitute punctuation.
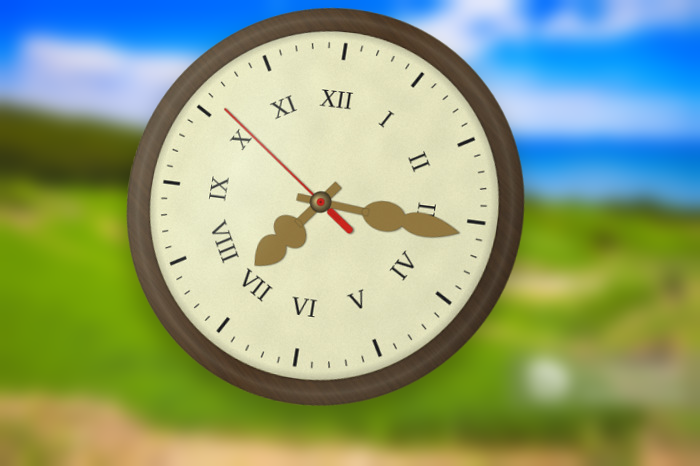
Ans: {"hour": 7, "minute": 15, "second": 51}
